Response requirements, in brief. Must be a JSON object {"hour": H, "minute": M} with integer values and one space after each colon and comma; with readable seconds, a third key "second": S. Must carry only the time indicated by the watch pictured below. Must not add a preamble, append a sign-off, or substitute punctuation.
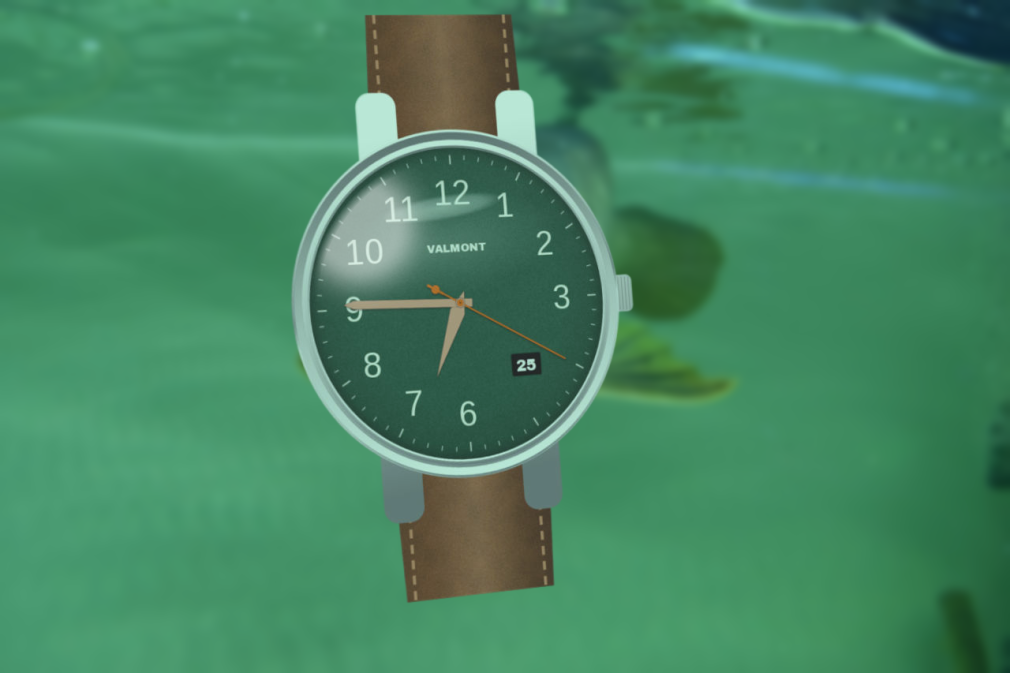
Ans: {"hour": 6, "minute": 45, "second": 20}
